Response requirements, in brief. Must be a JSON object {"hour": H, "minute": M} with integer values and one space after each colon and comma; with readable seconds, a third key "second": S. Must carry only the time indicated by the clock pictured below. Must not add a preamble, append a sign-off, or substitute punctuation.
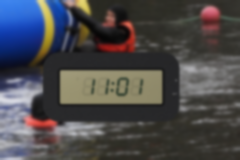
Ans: {"hour": 11, "minute": 1}
